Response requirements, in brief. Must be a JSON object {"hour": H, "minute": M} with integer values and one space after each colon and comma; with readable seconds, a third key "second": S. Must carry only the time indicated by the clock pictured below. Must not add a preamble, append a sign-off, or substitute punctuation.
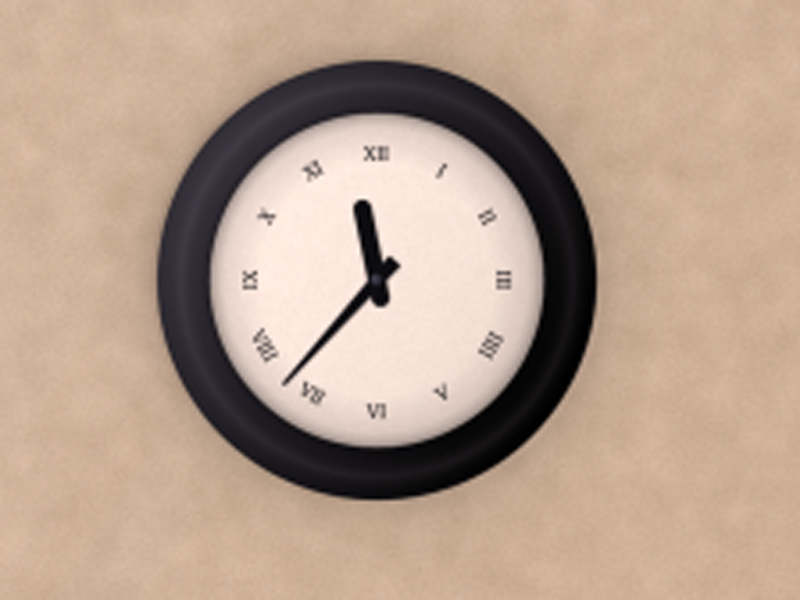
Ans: {"hour": 11, "minute": 37}
